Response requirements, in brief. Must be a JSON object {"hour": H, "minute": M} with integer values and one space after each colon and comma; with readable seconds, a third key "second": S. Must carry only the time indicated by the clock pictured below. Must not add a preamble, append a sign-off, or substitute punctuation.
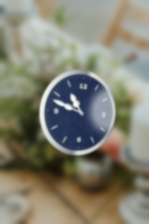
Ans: {"hour": 10, "minute": 48}
